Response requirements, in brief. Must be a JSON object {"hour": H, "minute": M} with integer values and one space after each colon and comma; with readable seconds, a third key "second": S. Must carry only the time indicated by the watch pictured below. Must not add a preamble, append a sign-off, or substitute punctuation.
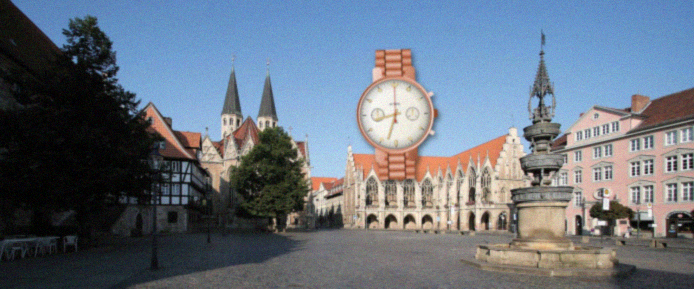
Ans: {"hour": 8, "minute": 33}
